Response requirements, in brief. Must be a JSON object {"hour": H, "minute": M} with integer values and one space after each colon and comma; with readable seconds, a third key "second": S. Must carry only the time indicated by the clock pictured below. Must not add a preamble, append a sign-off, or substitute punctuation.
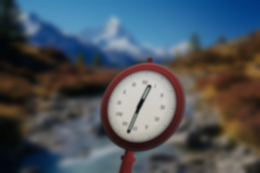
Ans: {"hour": 12, "minute": 32}
